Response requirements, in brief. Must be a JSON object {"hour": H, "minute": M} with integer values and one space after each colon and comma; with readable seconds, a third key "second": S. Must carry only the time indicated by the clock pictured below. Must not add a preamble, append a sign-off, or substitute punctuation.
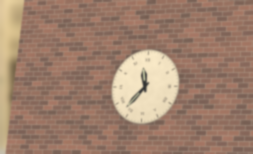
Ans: {"hour": 11, "minute": 37}
